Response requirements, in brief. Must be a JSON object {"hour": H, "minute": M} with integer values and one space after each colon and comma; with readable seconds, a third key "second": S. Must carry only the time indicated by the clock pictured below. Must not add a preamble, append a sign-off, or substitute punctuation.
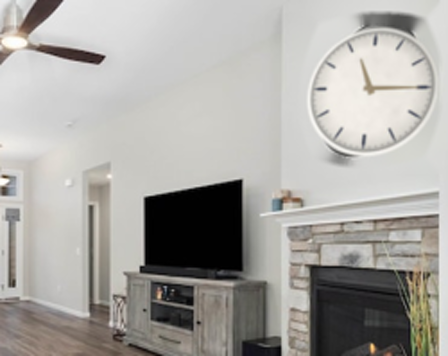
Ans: {"hour": 11, "minute": 15}
